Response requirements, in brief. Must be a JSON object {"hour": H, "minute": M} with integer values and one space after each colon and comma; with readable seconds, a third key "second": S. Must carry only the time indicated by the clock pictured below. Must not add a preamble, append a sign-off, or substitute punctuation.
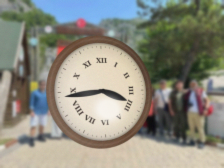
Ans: {"hour": 3, "minute": 44}
